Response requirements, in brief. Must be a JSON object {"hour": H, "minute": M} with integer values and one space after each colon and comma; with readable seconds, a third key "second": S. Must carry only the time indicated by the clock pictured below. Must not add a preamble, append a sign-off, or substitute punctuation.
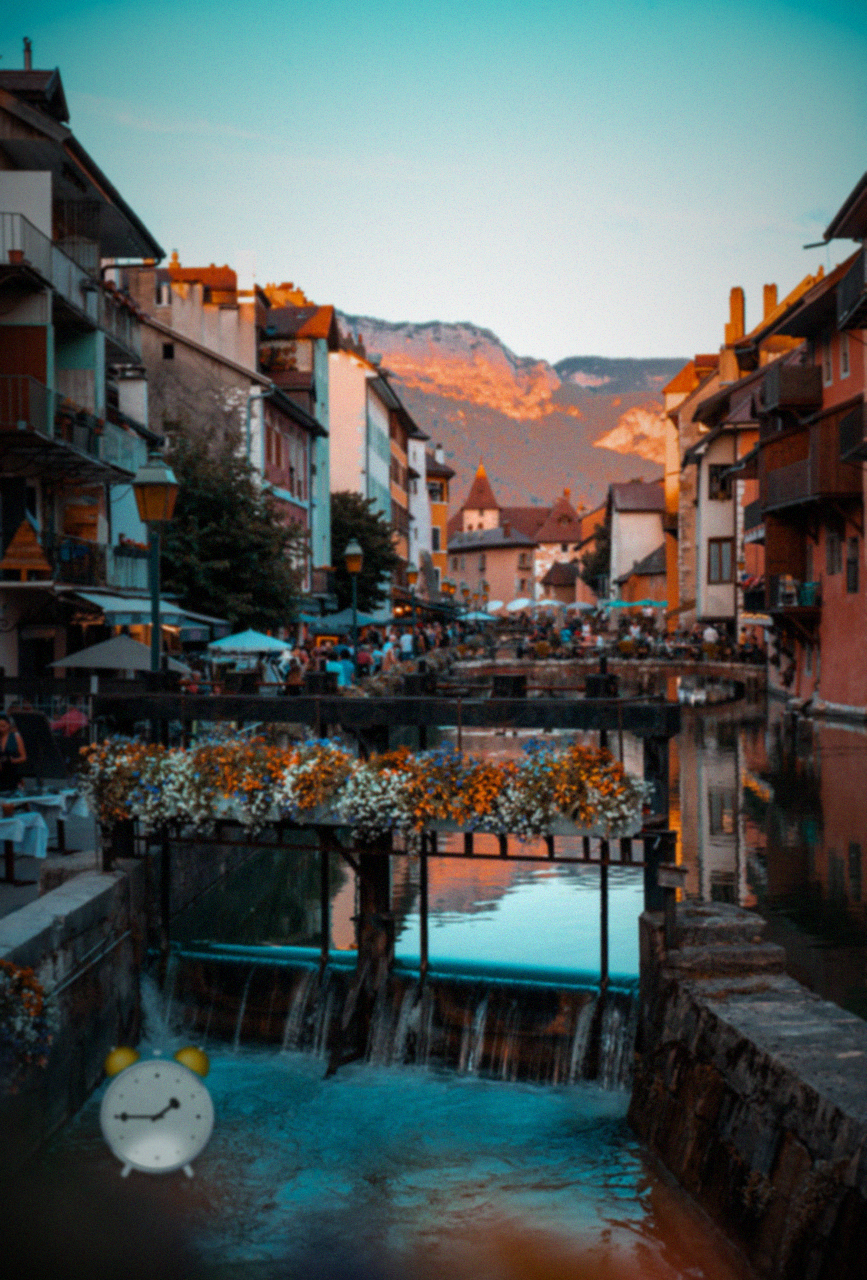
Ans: {"hour": 1, "minute": 45}
